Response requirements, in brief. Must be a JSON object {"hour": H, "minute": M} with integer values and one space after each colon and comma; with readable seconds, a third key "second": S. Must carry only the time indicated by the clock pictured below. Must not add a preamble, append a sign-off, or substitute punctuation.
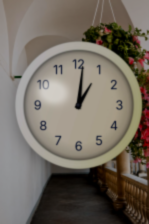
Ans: {"hour": 1, "minute": 1}
